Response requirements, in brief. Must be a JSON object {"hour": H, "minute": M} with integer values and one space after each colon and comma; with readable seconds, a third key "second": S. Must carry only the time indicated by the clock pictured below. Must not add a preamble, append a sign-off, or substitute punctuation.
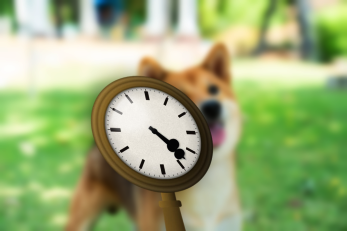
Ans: {"hour": 4, "minute": 23}
